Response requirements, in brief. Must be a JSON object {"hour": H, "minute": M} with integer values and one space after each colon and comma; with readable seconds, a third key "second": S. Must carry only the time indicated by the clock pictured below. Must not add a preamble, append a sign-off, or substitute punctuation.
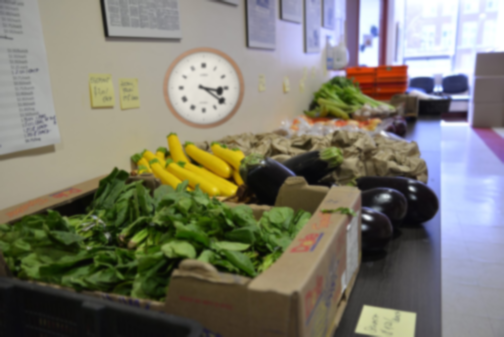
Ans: {"hour": 3, "minute": 21}
